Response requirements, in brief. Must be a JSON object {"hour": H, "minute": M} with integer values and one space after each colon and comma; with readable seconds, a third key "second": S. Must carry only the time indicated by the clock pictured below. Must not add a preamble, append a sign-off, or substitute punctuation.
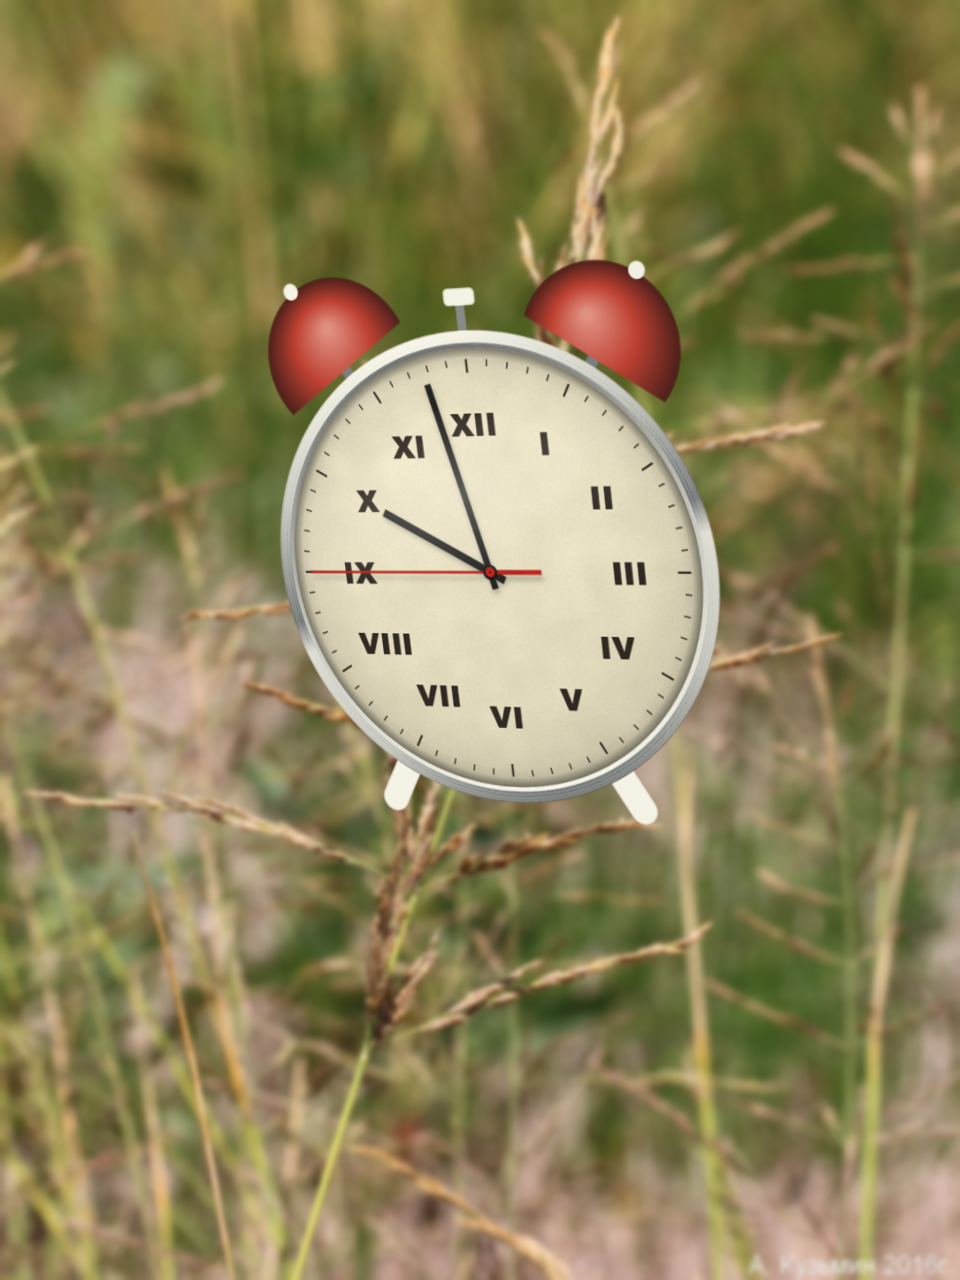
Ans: {"hour": 9, "minute": 57, "second": 45}
